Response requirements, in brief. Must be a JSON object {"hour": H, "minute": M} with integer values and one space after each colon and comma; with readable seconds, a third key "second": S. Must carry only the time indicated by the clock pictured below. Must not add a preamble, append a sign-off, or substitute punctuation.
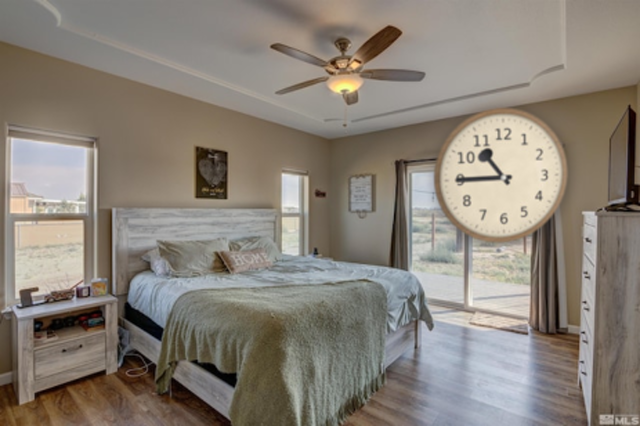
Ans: {"hour": 10, "minute": 45}
